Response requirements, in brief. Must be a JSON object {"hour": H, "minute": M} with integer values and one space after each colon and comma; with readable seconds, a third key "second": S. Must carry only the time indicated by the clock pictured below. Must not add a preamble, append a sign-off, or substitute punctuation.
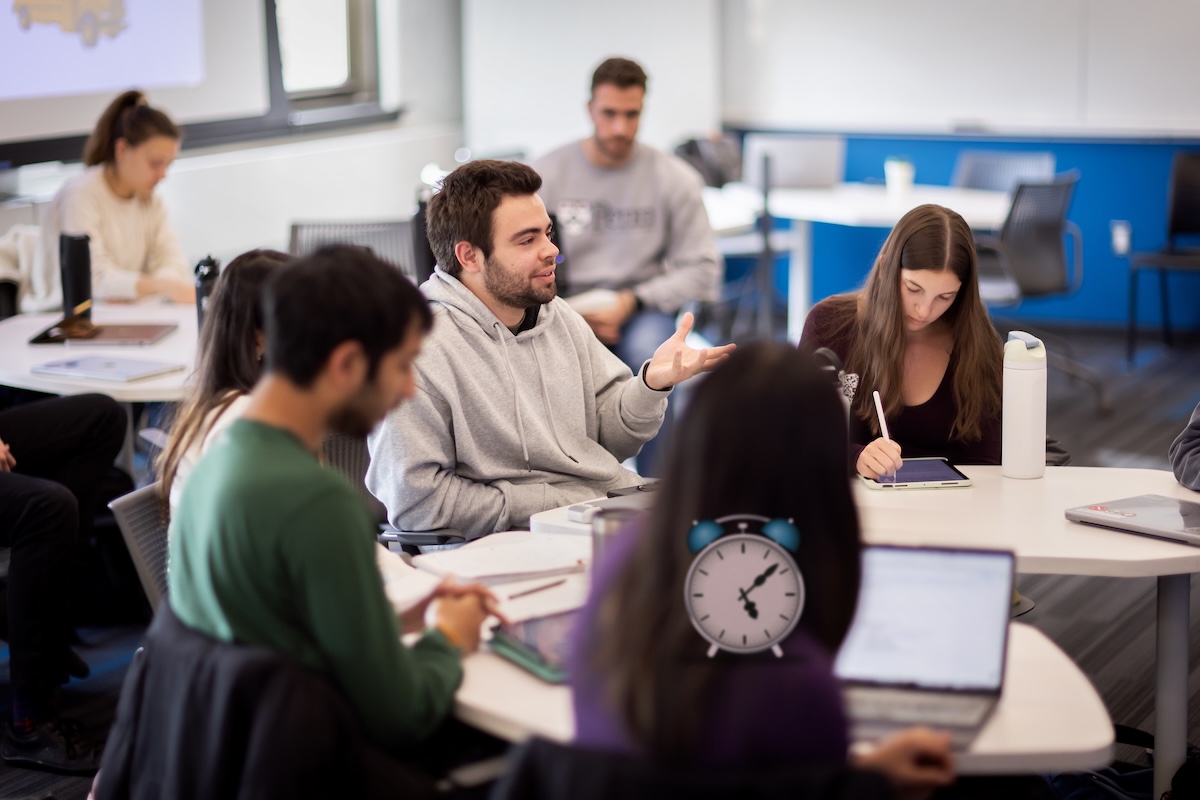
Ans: {"hour": 5, "minute": 8}
